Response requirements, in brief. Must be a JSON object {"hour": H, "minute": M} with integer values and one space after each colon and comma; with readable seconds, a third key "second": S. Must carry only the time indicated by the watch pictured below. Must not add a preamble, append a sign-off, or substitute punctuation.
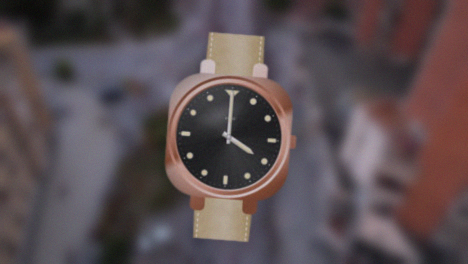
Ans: {"hour": 4, "minute": 0}
